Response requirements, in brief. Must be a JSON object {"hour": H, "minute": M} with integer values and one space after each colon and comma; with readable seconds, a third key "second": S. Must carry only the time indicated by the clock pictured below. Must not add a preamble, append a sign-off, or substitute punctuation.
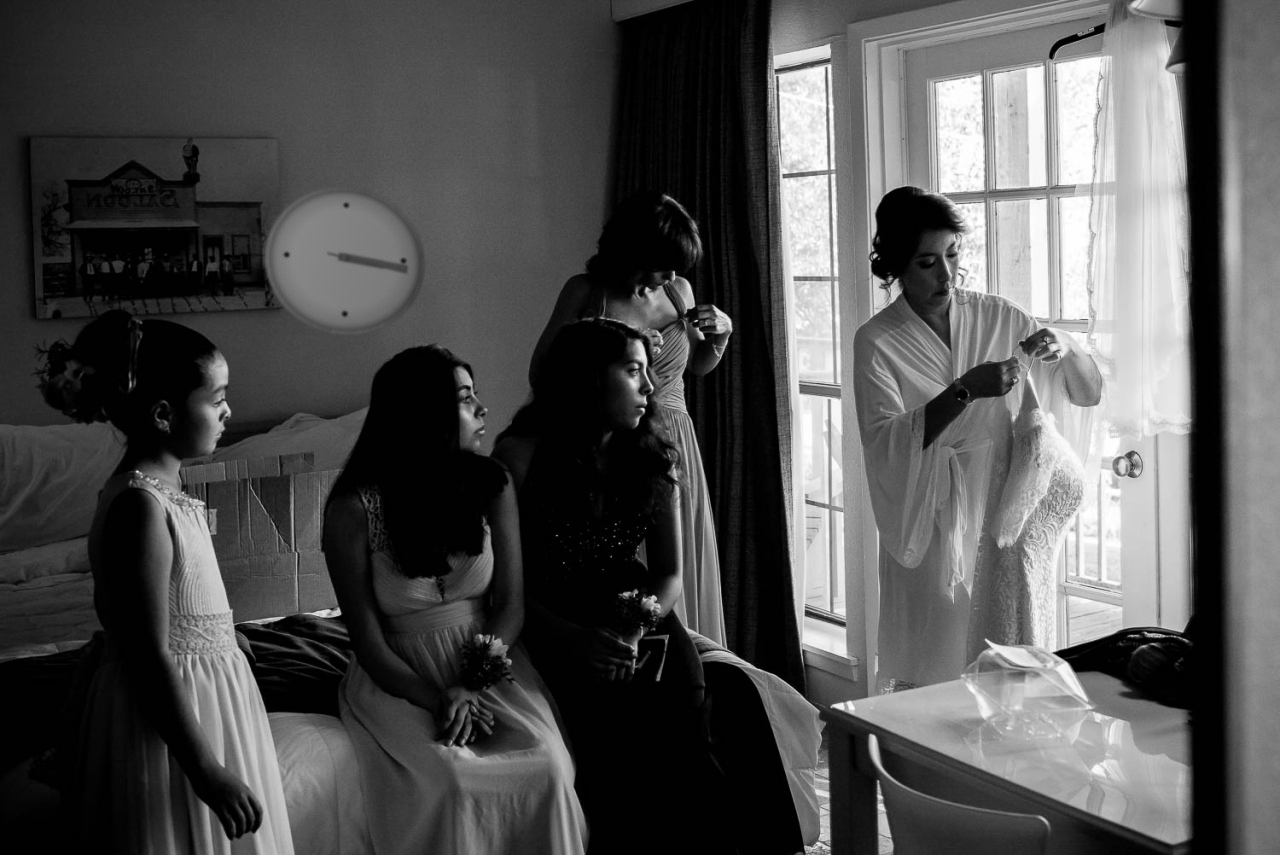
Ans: {"hour": 3, "minute": 16, "second": 17}
